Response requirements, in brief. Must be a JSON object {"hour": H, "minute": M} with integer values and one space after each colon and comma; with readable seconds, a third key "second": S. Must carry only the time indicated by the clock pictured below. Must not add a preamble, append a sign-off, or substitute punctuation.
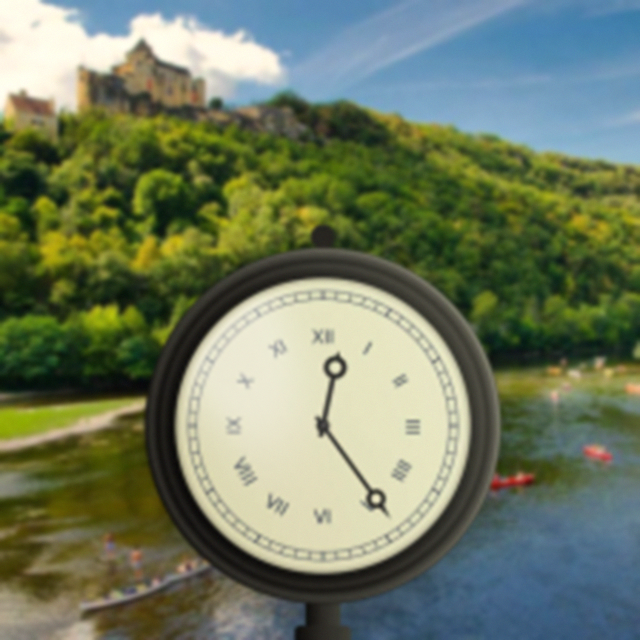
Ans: {"hour": 12, "minute": 24}
